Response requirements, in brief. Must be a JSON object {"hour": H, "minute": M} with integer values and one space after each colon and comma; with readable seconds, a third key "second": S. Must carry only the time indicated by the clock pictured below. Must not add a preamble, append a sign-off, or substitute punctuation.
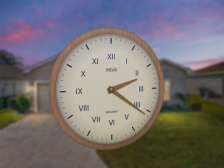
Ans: {"hour": 2, "minute": 21}
